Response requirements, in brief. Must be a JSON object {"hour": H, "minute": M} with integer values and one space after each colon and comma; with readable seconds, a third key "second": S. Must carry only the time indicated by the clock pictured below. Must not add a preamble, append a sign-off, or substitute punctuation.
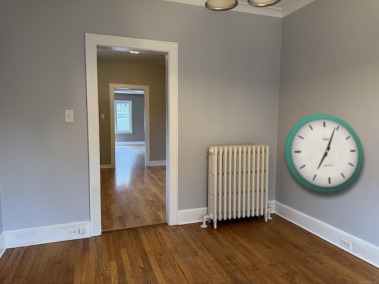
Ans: {"hour": 7, "minute": 4}
